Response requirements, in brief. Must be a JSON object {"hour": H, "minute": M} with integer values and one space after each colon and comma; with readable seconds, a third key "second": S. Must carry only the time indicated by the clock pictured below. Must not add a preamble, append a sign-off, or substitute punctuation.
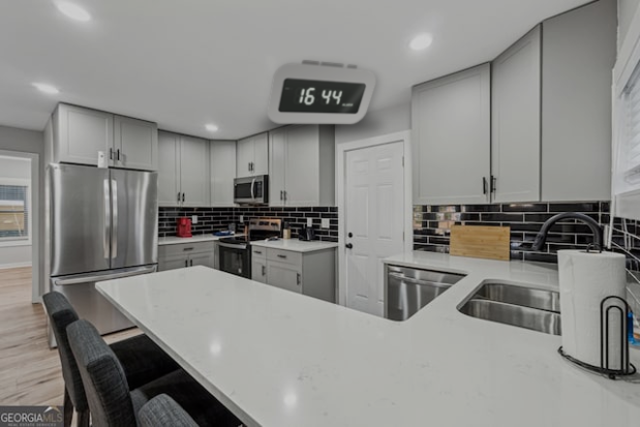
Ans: {"hour": 16, "minute": 44}
